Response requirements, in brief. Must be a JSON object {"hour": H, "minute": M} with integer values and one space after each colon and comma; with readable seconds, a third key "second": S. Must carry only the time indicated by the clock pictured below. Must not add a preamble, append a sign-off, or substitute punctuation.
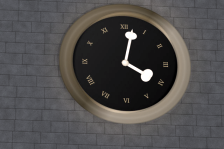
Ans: {"hour": 4, "minute": 2}
